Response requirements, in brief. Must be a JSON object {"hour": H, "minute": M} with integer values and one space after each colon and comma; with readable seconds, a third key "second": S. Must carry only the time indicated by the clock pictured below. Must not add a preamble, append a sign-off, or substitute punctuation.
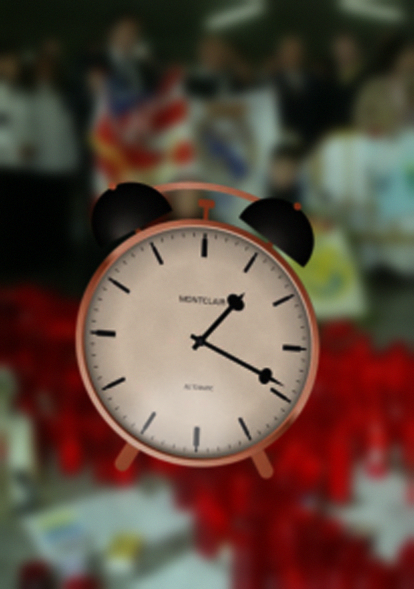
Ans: {"hour": 1, "minute": 19}
